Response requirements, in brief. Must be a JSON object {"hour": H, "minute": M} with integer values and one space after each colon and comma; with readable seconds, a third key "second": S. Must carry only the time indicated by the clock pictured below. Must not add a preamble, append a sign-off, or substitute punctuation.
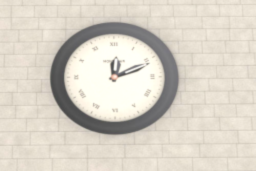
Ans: {"hour": 12, "minute": 11}
